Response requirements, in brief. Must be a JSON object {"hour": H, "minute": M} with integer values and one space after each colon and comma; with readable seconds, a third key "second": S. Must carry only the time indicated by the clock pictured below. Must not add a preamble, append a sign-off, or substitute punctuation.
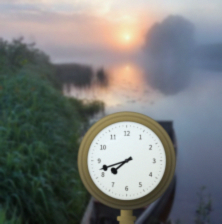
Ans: {"hour": 7, "minute": 42}
